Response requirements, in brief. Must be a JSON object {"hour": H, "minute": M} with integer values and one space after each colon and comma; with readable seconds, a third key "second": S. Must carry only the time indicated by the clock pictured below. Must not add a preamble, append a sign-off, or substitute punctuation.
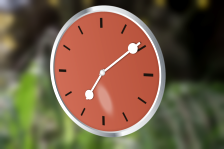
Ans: {"hour": 7, "minute": 9}
